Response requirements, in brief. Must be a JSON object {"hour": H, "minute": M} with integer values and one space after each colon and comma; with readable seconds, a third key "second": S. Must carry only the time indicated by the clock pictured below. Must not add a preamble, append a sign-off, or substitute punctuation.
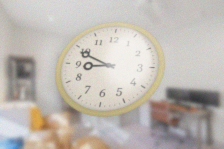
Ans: {"hour": 8, "minute": 49}
